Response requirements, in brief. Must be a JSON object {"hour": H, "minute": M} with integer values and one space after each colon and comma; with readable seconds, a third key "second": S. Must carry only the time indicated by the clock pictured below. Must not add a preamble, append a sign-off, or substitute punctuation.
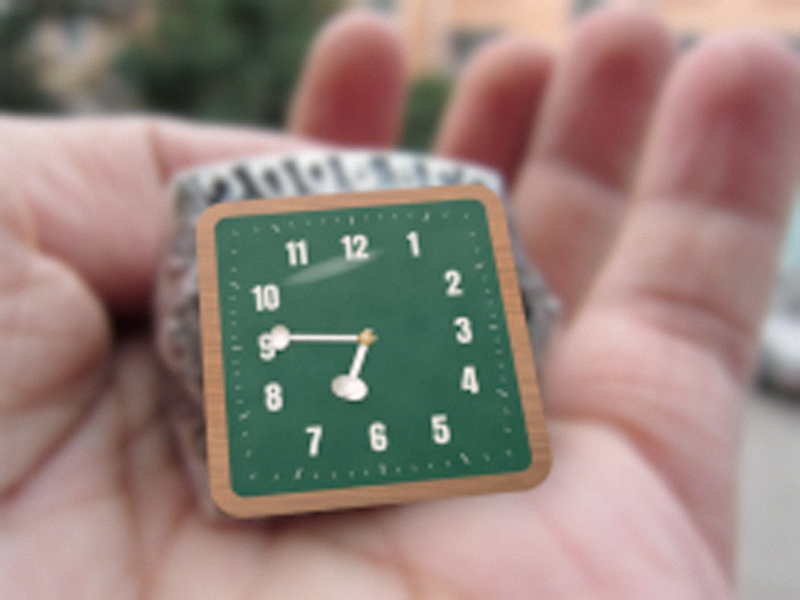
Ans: {"hour": 6, "minute": 46}
